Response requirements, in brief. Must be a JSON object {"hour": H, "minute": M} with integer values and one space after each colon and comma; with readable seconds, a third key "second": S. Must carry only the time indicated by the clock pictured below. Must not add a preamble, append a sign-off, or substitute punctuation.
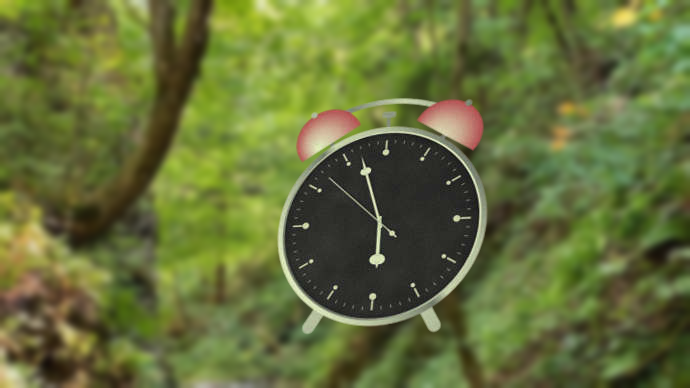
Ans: {"hour": 5, "minute": 56, "second": 52}
